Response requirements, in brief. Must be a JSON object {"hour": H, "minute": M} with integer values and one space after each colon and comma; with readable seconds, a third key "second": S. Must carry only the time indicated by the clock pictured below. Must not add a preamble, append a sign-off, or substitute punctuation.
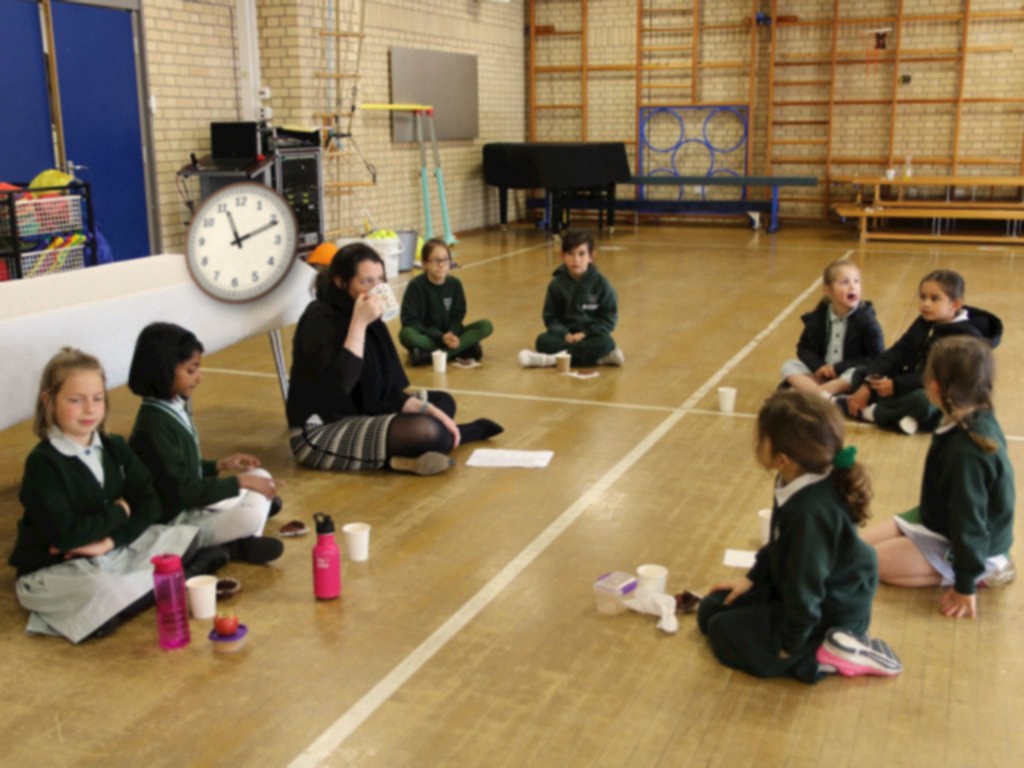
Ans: {"hour": 11, "minute": 11}
